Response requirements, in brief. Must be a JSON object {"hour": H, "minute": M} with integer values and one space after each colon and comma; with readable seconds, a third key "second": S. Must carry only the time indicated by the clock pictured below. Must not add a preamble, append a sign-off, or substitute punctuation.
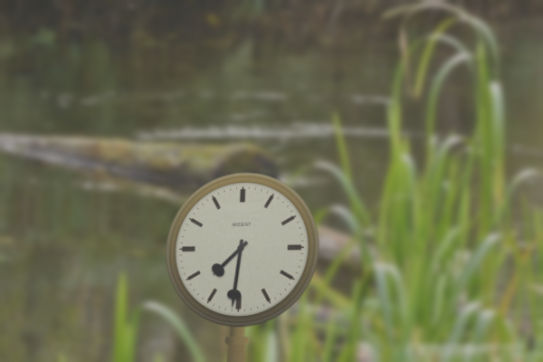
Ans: {"hour": 7, "minute": 31}
